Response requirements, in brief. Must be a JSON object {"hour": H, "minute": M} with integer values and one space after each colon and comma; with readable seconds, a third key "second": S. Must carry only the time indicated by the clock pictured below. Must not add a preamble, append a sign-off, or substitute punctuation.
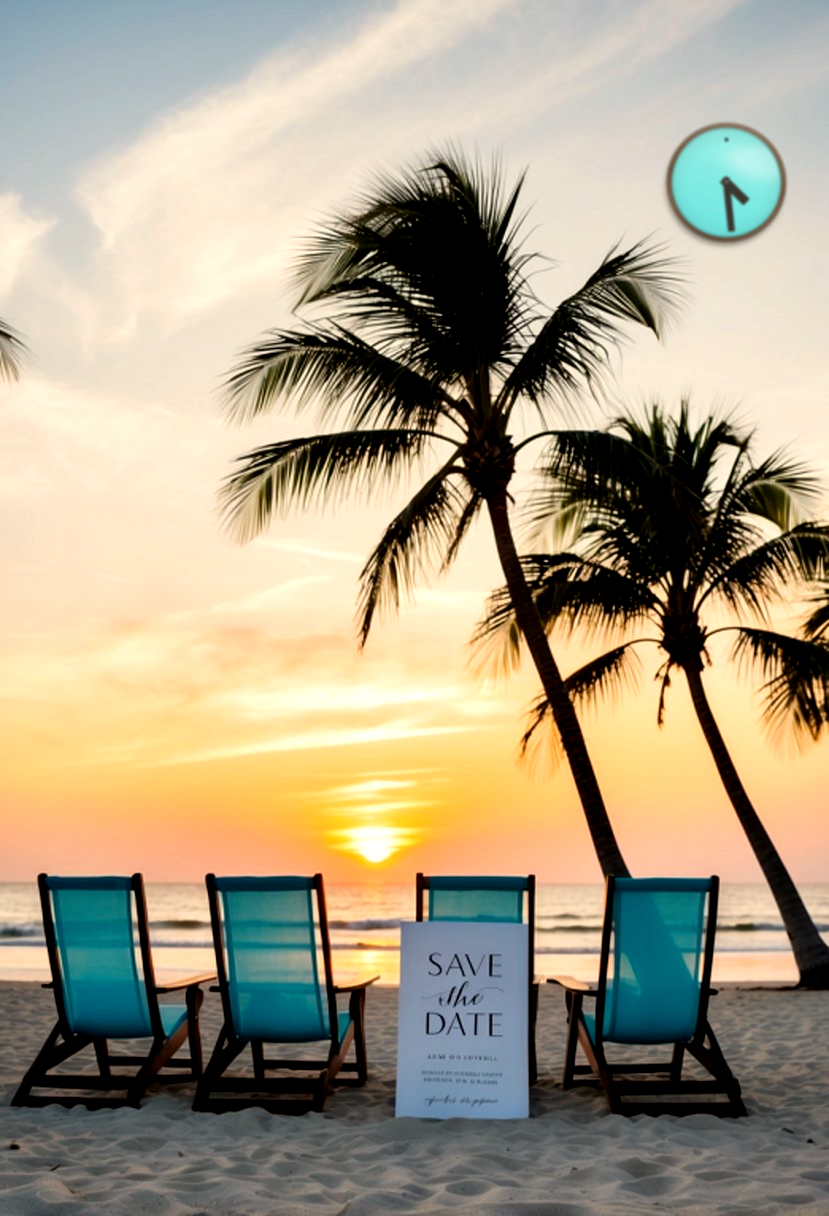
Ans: {"hour": 4, "minute": 29}
